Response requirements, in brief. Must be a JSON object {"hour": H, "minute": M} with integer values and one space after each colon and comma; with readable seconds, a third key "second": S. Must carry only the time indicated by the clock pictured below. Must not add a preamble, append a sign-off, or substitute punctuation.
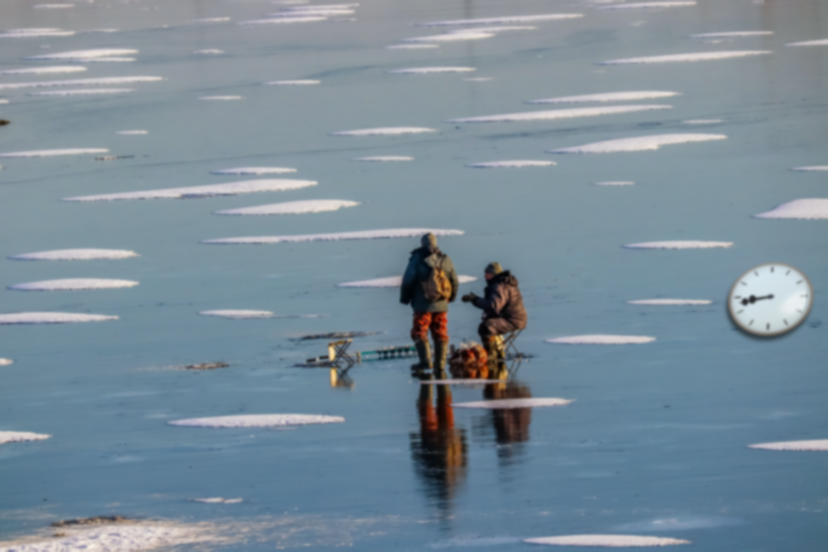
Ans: {"hour": 8, "minute": 43}
